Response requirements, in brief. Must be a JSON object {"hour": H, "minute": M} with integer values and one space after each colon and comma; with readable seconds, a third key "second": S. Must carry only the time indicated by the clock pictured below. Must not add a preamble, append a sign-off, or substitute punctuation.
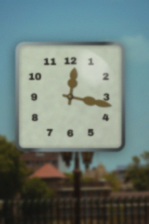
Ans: {"hour": 12, "minute": 17}
